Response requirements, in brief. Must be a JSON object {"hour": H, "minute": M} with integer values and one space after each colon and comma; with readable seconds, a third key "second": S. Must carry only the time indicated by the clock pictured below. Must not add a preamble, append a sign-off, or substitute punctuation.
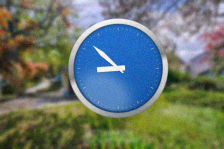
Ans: {"hour": 8, "minute": 52}
